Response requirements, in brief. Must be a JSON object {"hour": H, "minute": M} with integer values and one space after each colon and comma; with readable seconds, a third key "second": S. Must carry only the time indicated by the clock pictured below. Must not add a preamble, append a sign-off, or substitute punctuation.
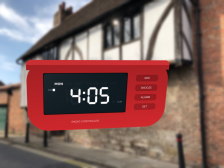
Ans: {"hour": 4, "minute": 5}
